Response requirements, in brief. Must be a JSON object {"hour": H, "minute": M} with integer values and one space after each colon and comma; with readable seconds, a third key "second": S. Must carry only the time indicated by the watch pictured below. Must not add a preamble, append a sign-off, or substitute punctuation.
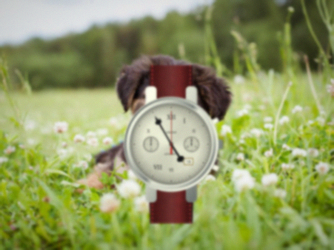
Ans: {"hour": 4, "minute": 55}
